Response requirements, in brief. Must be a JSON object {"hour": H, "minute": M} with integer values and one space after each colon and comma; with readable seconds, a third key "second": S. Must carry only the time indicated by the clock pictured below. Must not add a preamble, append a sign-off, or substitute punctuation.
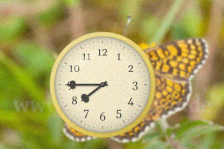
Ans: {"hour": 7, "minute": 45}
